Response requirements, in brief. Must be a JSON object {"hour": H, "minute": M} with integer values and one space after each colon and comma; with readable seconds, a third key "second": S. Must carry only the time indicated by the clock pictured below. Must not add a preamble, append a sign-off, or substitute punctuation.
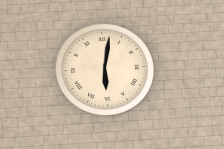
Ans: {"hour": 6, "minute": 2}
